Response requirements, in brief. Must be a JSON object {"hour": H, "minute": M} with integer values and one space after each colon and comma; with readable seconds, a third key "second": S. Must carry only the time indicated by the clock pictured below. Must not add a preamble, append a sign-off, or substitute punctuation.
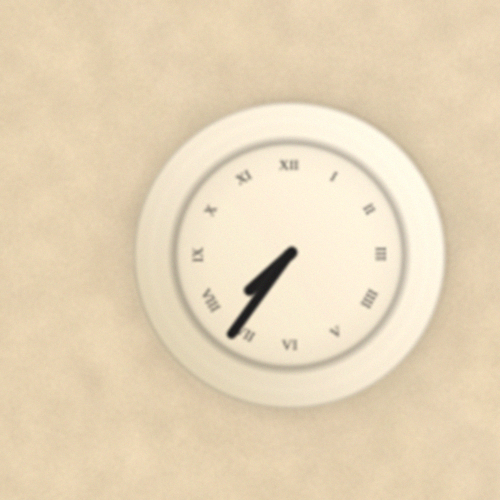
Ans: {"hour": 7, "minute": 36}
